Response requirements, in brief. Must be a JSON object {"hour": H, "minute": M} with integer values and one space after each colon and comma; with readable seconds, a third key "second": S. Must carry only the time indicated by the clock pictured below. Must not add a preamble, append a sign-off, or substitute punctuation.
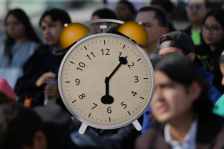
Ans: {"hour": 6, "minute": 7}
